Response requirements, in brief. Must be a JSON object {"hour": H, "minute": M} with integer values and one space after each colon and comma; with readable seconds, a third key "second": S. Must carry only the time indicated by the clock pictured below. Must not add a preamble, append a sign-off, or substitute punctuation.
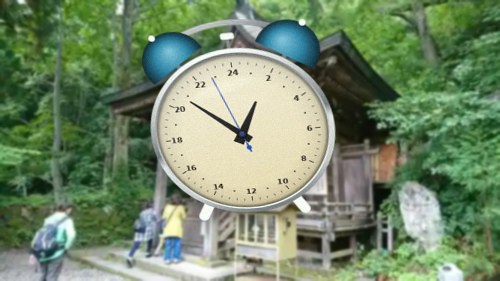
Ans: {"hour": 1, "minute": 51, "second": 57}
